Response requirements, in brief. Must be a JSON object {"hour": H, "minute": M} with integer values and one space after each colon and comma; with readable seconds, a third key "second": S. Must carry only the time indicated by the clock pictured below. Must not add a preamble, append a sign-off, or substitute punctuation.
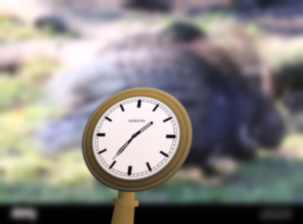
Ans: {"hour": 1, "minute": 36}
